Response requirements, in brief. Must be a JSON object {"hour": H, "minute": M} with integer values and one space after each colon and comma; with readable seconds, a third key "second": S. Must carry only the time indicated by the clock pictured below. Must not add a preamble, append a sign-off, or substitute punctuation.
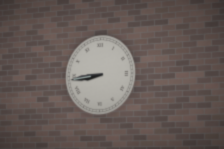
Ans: {"hour": 8, "minute": 44}
